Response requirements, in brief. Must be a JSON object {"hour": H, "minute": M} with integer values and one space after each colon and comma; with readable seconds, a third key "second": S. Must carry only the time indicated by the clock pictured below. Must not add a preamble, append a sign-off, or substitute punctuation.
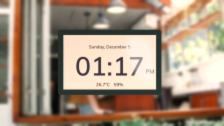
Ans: {"hour": 1, "minute": 17}
